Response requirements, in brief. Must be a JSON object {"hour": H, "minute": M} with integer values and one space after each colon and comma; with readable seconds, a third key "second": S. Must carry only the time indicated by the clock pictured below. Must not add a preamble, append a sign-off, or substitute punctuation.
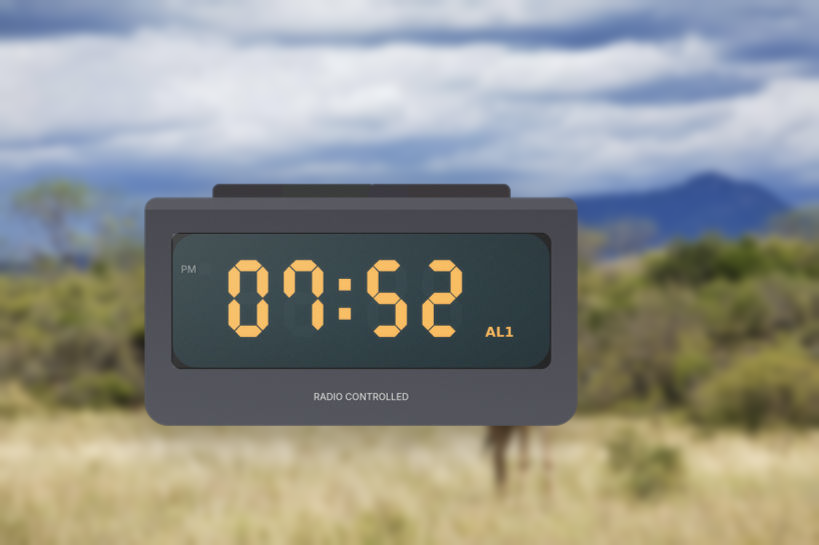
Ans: {"hour": 7, "minute": 52}
